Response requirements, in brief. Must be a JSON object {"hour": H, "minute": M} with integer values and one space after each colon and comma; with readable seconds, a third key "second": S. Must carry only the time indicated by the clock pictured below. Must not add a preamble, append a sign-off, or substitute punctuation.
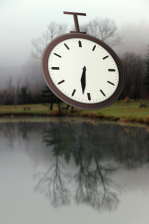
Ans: {"hour": 6, "minute": 32}
